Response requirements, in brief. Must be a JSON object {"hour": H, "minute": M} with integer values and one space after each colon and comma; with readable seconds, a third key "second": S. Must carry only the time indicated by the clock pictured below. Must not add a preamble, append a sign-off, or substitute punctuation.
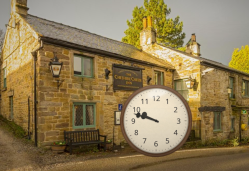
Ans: {"hour": 9, "minute": 48}
